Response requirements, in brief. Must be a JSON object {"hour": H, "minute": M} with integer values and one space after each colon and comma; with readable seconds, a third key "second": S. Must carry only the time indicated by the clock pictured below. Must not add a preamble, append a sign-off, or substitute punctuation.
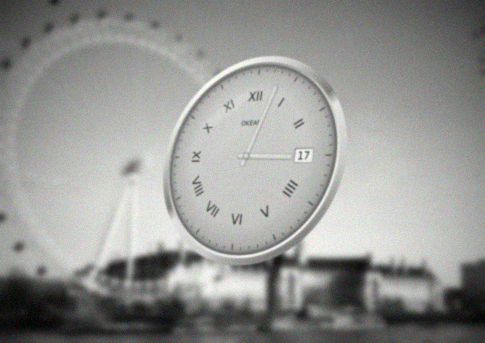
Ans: {"hour": 3, "minute": 3}
